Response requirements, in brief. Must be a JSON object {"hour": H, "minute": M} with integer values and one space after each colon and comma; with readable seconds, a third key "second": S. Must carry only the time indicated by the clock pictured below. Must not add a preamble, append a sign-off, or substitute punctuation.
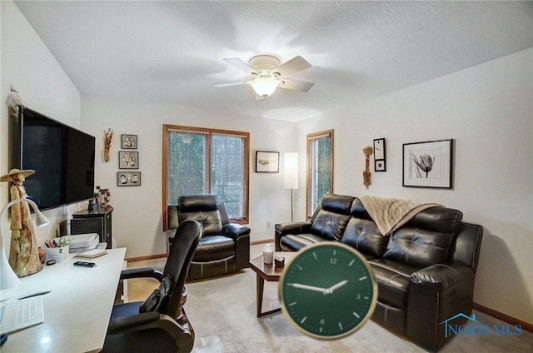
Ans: {"hour": 1, "minute": 45}
